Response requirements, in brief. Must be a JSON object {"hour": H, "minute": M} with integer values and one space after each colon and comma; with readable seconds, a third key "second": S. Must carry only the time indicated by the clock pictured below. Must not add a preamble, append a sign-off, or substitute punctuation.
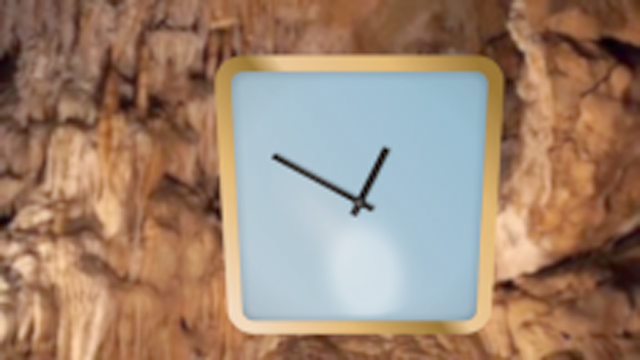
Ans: {"hour": 12, "minute": 50}
